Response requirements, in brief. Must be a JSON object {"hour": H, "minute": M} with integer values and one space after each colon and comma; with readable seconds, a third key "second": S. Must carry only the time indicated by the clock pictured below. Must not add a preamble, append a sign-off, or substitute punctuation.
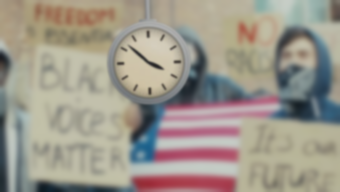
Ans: {"hour": 3, "minute": 52}
